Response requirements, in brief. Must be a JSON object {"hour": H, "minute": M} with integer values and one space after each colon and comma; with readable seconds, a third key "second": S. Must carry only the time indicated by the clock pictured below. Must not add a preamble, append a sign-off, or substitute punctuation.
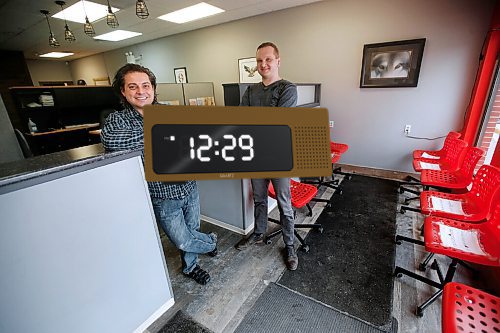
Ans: {"hour": 12, "minute": 29}
